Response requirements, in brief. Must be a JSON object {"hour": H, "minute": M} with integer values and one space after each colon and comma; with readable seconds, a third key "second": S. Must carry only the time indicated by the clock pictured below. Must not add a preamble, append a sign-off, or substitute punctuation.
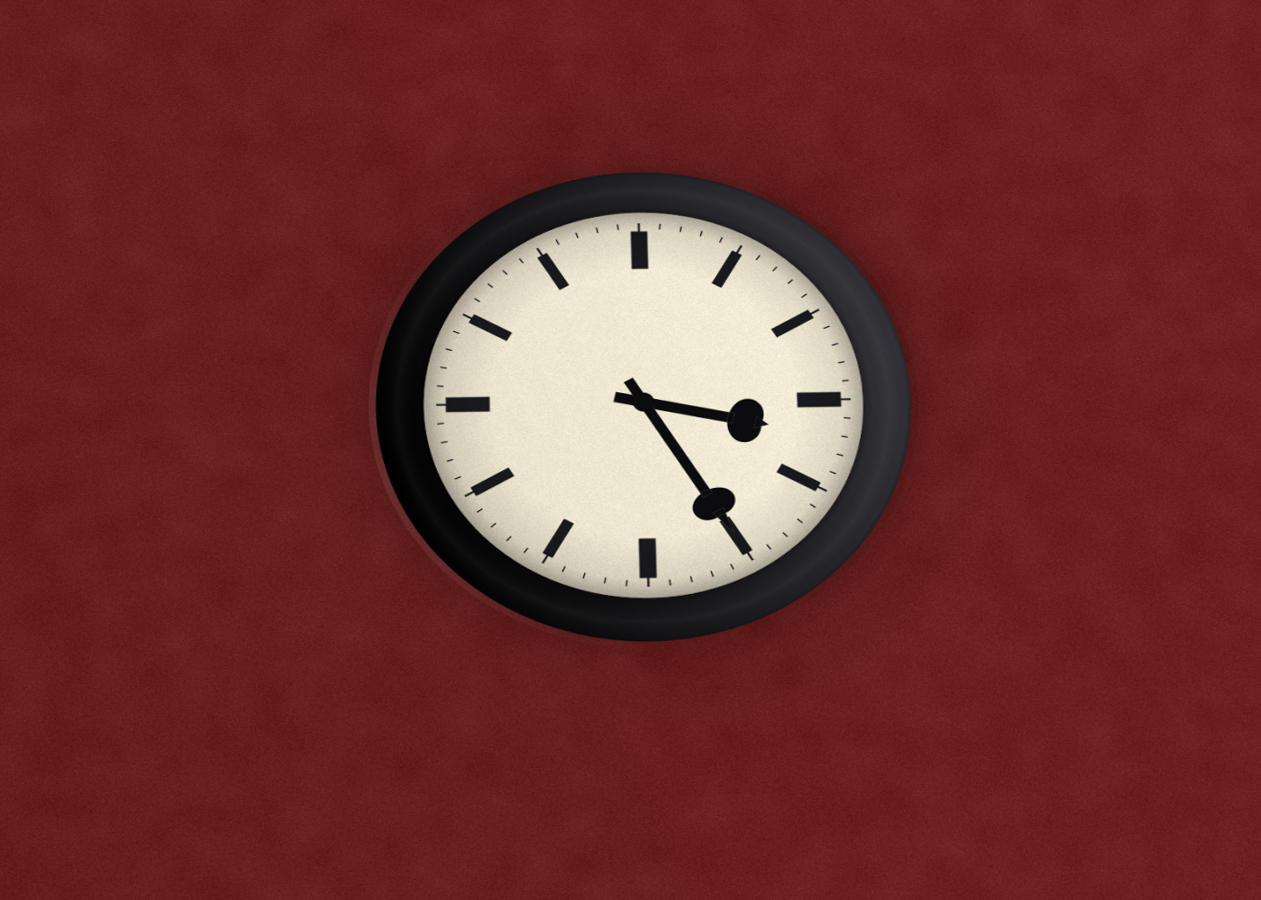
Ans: {"hour": 3, "minute": 25}
